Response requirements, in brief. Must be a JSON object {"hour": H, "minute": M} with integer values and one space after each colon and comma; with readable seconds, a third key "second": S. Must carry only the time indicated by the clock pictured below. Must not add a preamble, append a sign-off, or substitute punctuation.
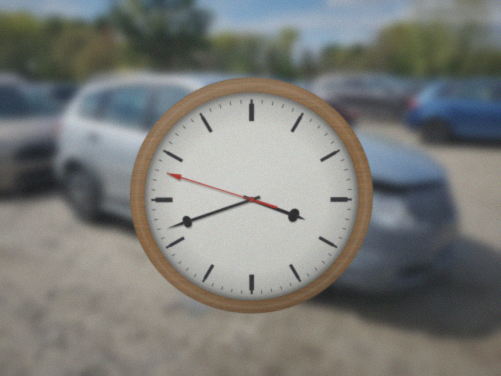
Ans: {"hour": 3, "minute": 41, "second": 48}
